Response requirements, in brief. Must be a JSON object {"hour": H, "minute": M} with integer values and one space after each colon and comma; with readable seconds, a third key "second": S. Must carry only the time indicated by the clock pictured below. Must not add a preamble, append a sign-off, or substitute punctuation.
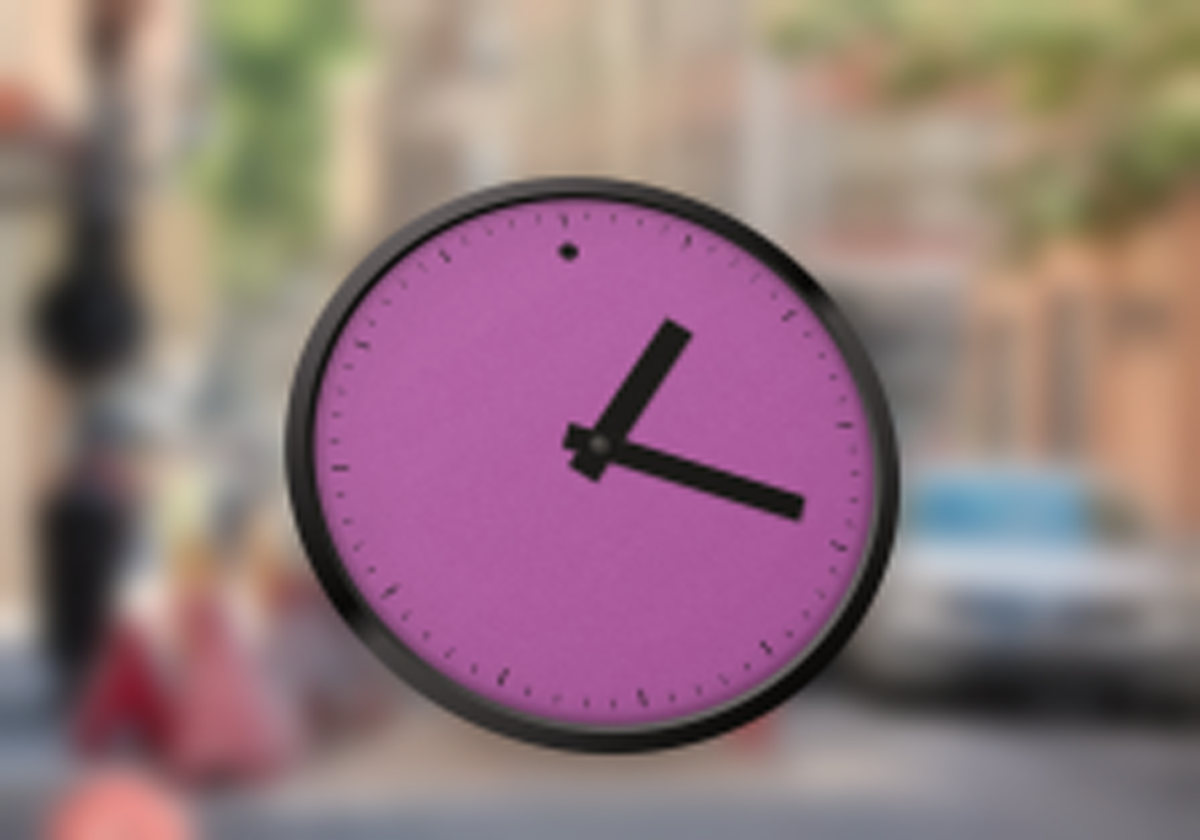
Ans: {"hour": 1, "minute": 19}
